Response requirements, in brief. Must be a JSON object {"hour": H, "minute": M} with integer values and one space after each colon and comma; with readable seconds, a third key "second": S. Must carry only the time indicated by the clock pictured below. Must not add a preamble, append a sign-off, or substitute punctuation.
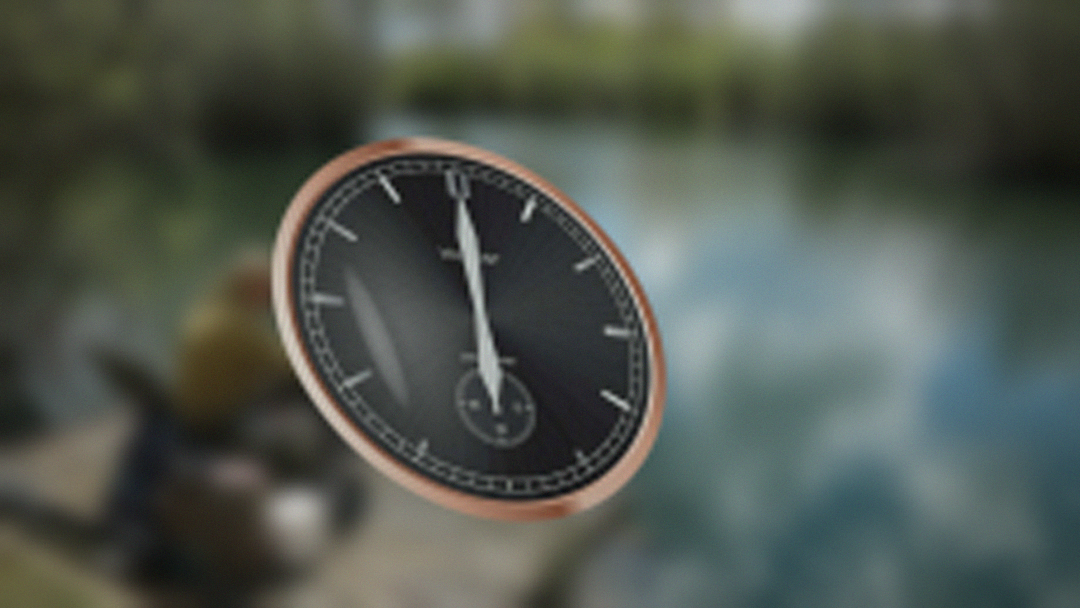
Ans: {"hour": 6, "minute": 0}
